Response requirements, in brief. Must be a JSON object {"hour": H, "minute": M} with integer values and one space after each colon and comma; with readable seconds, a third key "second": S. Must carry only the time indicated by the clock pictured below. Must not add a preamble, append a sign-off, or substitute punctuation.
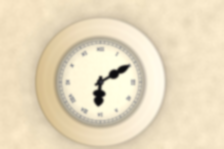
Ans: {"hour": 6, "minute": 10}
